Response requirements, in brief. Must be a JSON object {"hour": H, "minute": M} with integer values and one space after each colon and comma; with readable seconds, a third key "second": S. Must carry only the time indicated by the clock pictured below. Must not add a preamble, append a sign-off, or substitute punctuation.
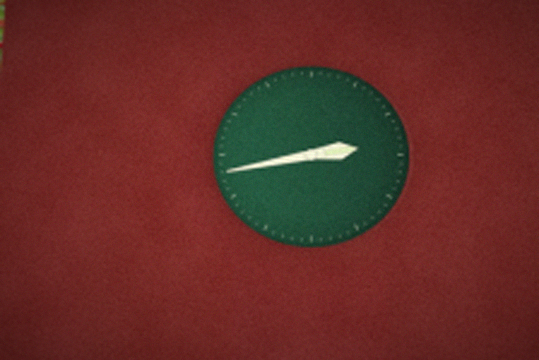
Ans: {"hour": 2, "minute": 43}
